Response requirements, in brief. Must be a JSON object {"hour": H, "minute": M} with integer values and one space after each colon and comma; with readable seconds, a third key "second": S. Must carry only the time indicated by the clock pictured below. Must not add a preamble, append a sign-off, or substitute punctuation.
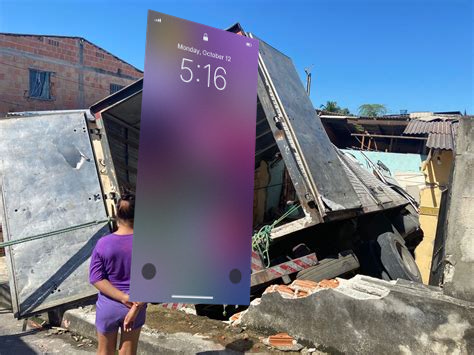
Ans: {"hour": 5, "minute": 16}
